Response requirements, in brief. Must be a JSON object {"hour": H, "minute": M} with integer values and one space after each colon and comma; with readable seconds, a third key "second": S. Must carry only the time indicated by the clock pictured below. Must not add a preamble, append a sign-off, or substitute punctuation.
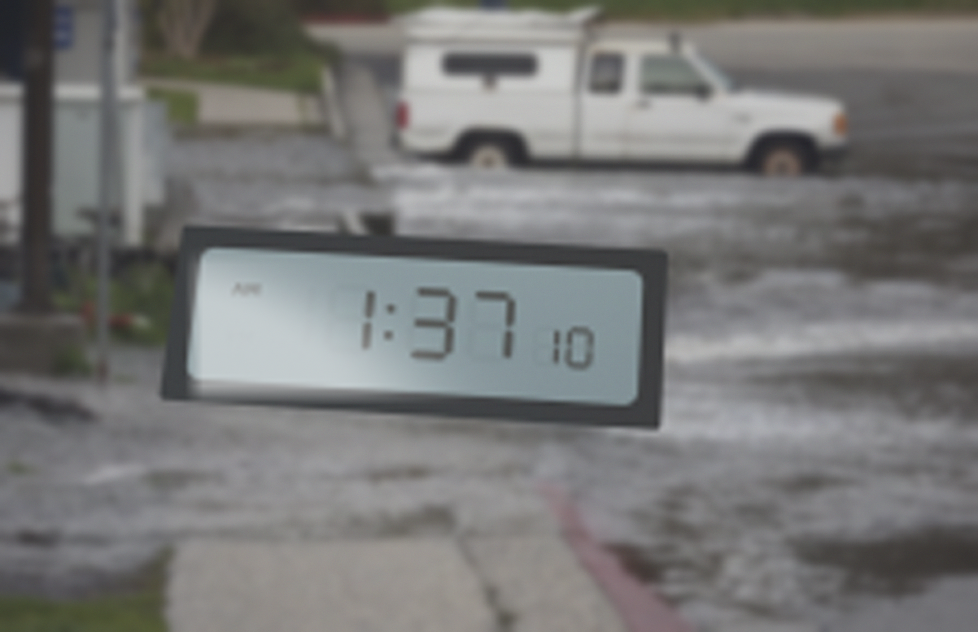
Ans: {"hour": 1, "minute": 37, "second": 10}
